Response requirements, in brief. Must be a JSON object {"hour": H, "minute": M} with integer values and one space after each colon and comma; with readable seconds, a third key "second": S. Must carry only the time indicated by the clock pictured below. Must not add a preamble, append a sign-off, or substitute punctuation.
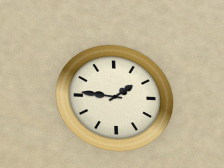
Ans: {"hour": 1, "minute": 46}
